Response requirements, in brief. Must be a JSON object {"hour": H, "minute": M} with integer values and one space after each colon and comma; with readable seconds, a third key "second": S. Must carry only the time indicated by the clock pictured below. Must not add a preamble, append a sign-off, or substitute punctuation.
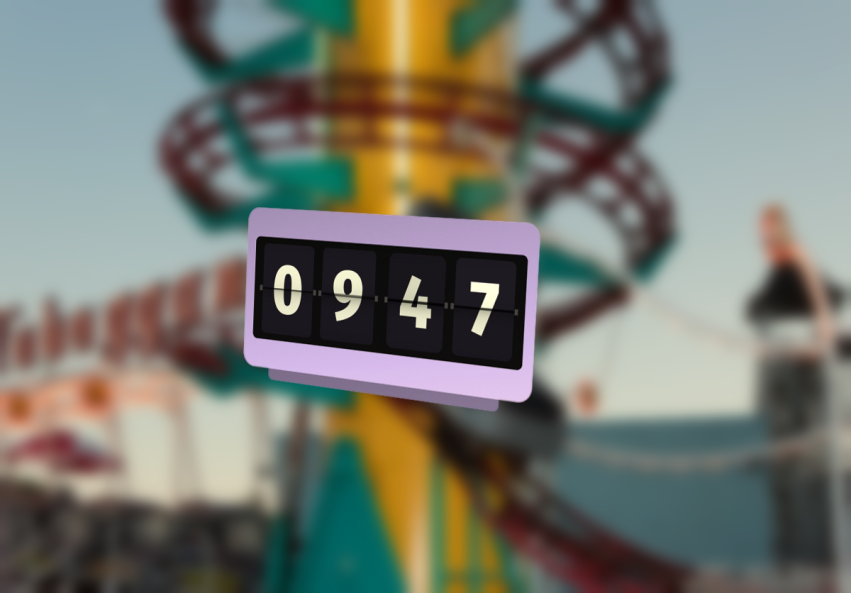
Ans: {"hour": 9, "minute": 47}
